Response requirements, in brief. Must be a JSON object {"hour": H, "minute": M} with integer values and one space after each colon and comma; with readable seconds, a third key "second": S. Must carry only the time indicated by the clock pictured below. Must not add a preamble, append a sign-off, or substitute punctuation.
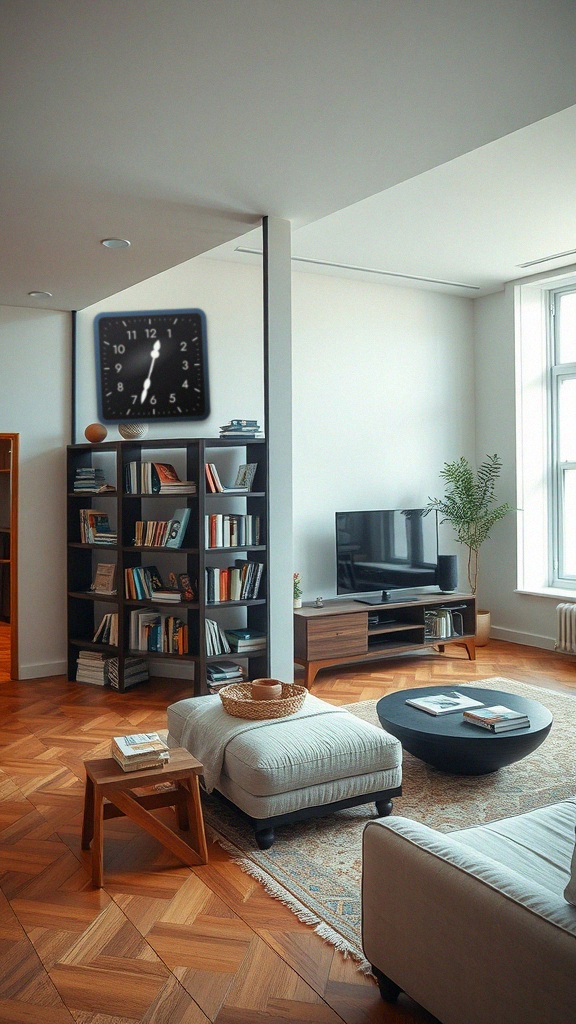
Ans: {"hour": 12, "minute": 33}
